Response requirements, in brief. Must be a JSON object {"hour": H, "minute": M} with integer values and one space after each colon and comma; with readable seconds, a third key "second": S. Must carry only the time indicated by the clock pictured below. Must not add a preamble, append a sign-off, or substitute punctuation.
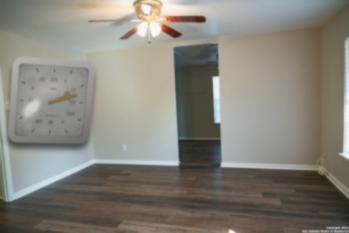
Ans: {"hour": 2, "minute": 12}
